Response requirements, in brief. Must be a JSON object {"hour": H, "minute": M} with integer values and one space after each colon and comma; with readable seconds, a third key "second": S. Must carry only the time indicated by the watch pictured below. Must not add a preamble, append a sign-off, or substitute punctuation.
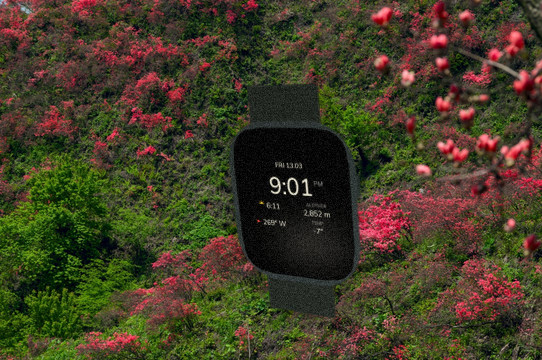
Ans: {"hour": 9, "minute": 1}
